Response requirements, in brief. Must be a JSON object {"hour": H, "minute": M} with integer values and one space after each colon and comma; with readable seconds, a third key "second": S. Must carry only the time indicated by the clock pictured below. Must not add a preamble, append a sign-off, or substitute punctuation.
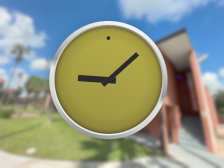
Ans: {"hour": 9, "minute": 8}
